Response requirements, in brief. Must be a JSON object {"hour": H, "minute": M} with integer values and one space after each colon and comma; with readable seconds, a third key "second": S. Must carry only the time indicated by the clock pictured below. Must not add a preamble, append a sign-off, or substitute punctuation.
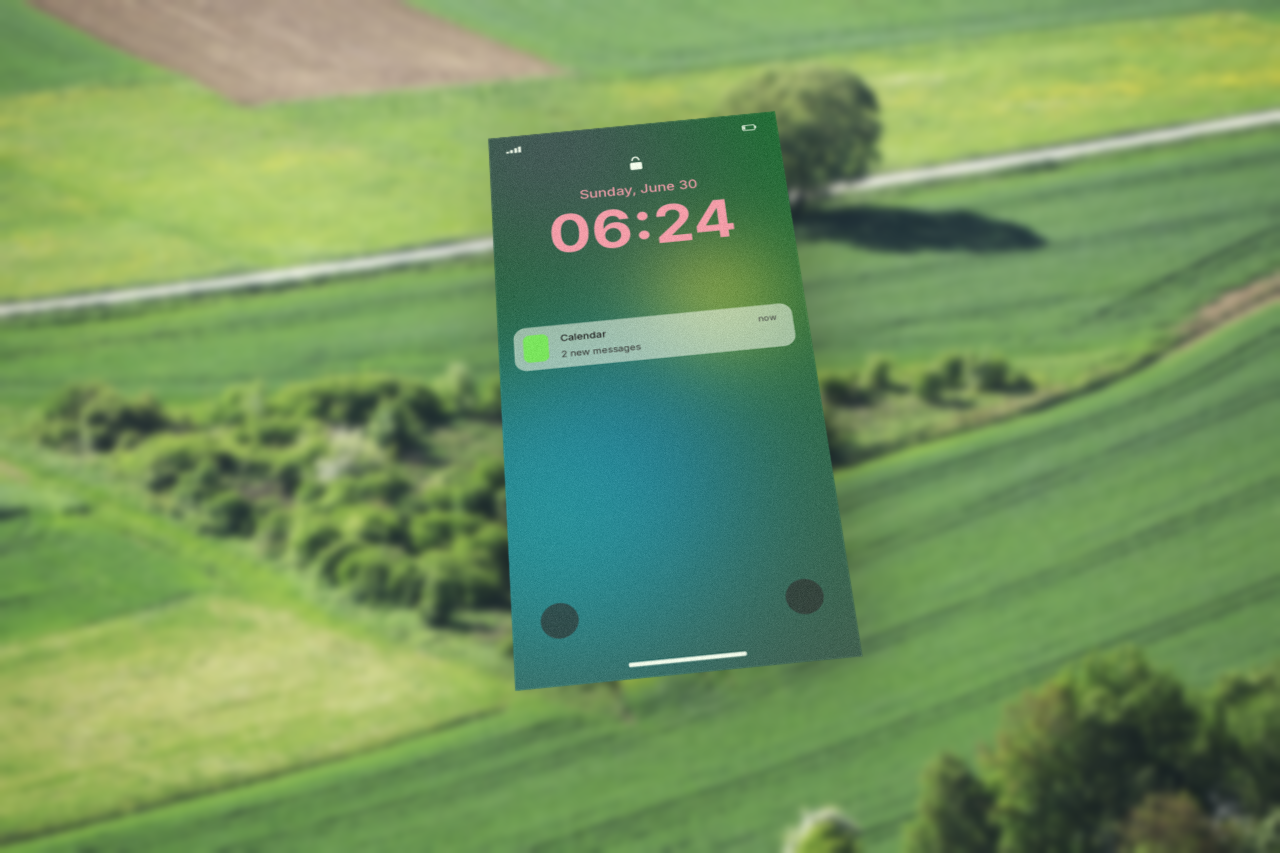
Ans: {"hour": 6, "minute": 24}
